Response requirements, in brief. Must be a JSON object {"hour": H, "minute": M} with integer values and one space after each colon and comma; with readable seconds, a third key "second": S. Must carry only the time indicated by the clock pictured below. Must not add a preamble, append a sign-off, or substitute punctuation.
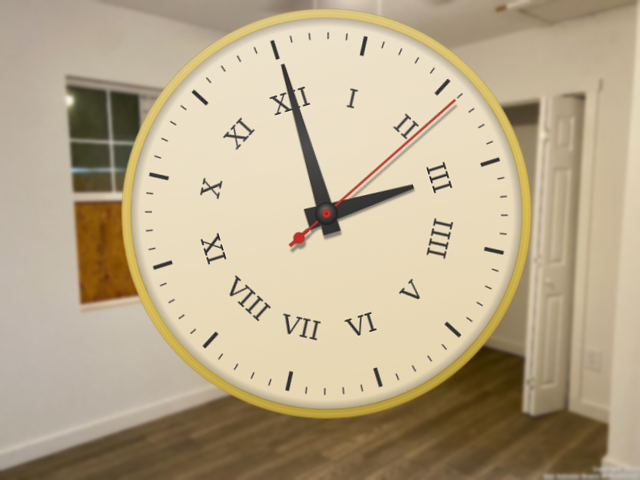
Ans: {"hour": 3, "minute": 0, "second": 11}
